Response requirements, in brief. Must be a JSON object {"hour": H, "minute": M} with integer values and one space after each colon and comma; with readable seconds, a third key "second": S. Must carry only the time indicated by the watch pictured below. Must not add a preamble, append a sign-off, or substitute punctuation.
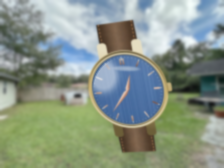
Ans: {"hour": 12, "minute": 37}
